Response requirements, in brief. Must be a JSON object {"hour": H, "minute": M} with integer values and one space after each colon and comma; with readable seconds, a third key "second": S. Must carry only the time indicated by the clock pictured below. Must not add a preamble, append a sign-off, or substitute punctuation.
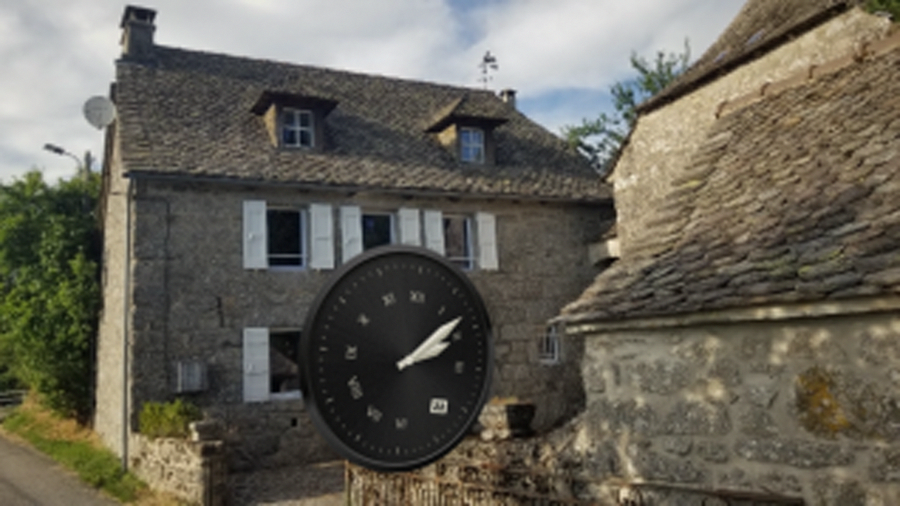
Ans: {"hour": 2, "minute": 8}
